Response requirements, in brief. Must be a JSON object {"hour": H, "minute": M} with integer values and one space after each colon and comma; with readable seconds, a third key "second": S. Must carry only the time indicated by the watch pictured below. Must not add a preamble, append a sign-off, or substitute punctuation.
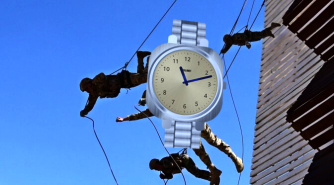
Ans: {"hour": 11, "minute": 12}
